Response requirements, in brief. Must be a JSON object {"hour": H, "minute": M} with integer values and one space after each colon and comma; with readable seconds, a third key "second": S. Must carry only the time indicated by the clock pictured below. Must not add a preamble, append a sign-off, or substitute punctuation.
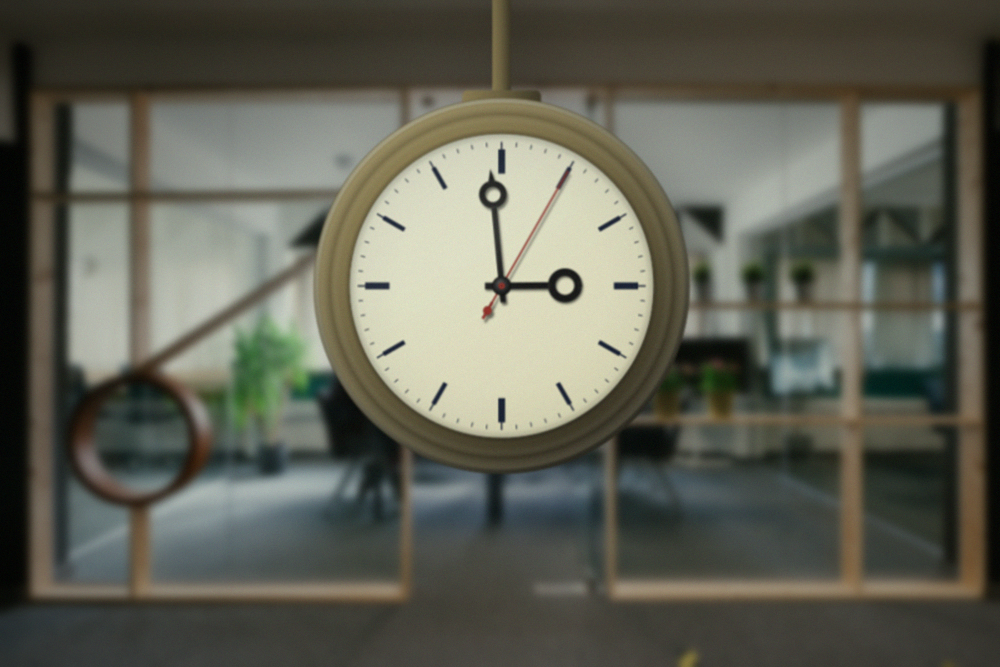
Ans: {"hour": 2, "minute": 59, "second": 5}
